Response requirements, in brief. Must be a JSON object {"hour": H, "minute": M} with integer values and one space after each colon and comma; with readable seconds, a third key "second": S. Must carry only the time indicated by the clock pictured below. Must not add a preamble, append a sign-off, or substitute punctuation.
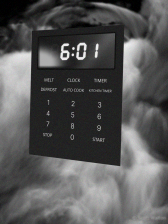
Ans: {"hour": 6, "minute": 1}
